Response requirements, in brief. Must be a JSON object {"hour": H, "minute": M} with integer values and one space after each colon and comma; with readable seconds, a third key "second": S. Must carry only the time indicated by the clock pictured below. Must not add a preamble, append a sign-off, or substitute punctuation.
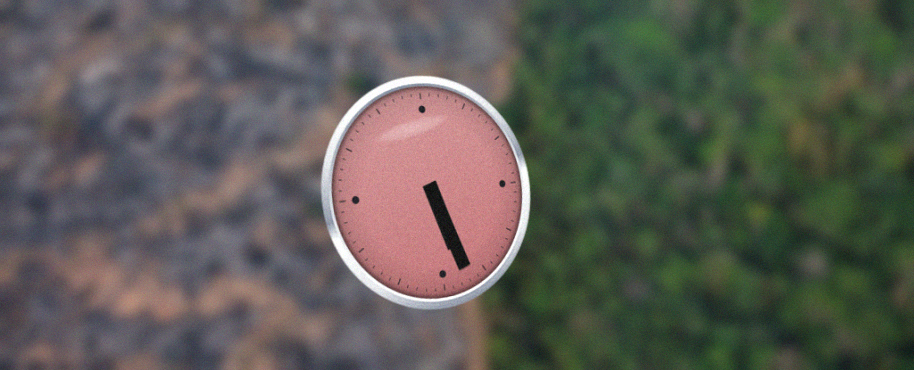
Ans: {"hour": 5, "minute": 27}
